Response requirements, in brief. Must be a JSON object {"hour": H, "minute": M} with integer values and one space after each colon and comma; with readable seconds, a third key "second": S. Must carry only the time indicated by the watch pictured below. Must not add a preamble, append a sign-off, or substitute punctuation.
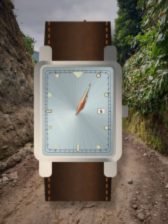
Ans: {"hour": 1, "minute": 4}
